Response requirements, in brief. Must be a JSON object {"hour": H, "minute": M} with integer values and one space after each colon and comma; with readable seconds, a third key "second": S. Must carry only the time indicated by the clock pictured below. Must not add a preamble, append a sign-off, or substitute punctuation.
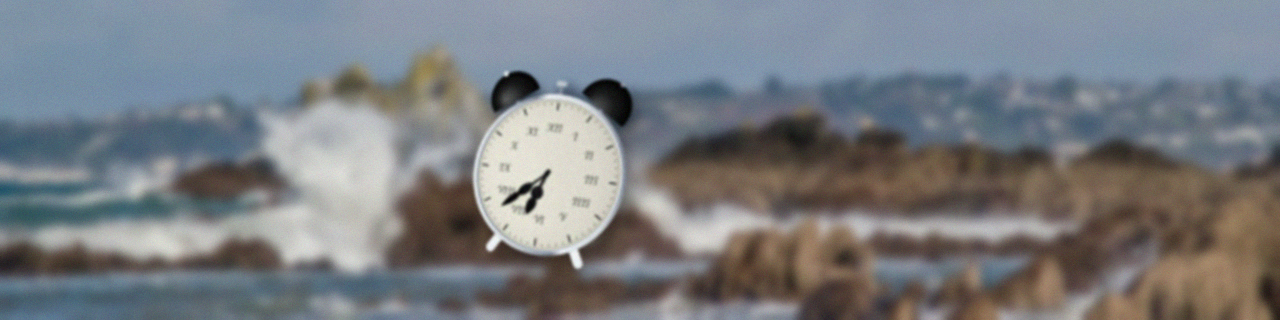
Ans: {"hour": 6, "minute": 38}
